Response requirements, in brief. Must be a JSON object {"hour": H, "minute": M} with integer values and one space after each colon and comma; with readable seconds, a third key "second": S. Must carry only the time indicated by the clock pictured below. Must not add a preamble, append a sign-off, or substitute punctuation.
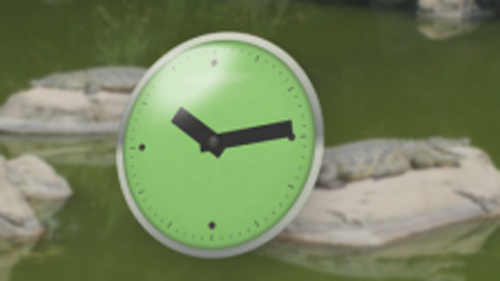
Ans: {"hour": 10, "minute": 14}
